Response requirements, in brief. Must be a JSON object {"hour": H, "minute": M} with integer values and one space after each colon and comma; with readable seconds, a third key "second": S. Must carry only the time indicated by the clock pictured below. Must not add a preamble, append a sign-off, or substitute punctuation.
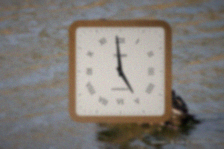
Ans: {"hour": 4, "minute": 59}
